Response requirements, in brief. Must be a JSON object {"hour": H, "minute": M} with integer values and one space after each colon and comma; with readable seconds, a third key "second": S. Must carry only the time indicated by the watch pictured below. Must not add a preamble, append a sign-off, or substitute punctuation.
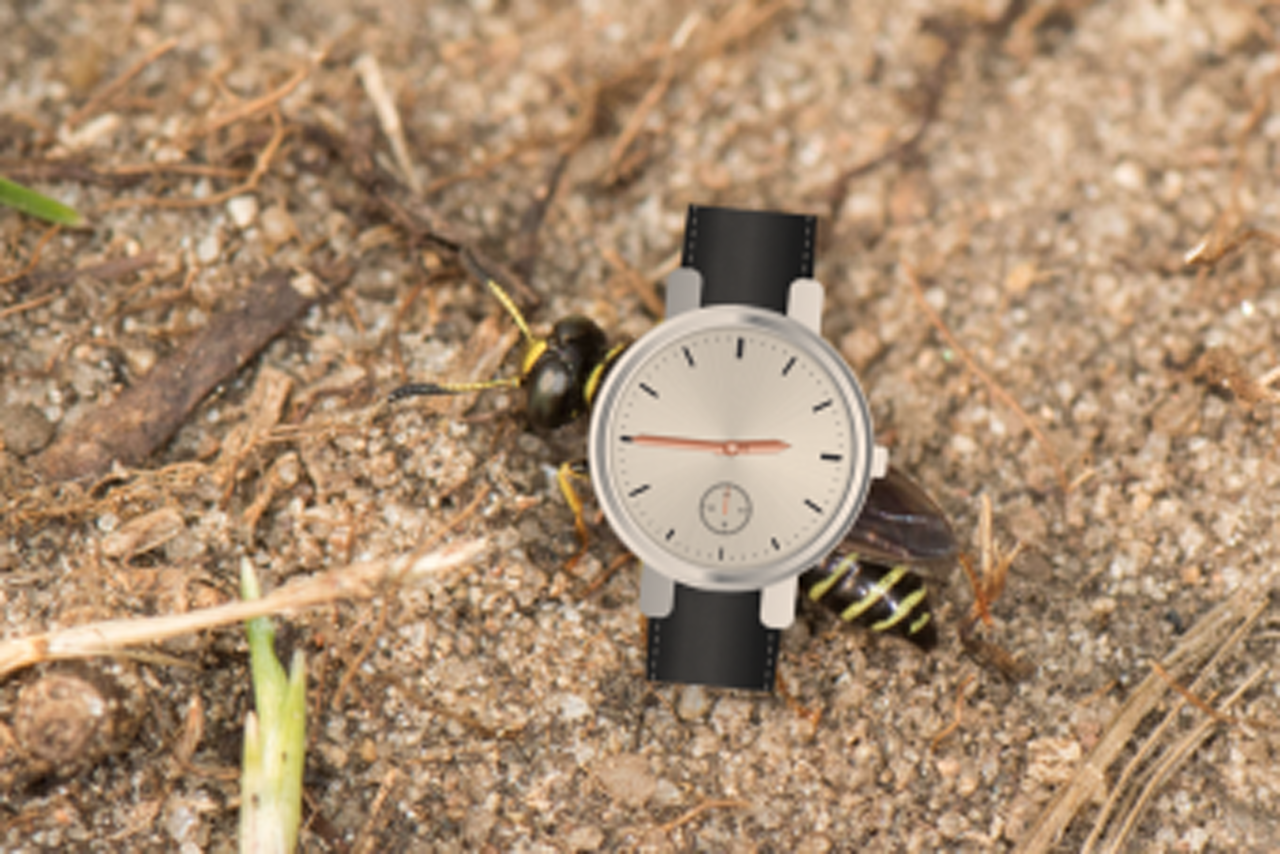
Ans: {"hour": 2, "minute": 45}
